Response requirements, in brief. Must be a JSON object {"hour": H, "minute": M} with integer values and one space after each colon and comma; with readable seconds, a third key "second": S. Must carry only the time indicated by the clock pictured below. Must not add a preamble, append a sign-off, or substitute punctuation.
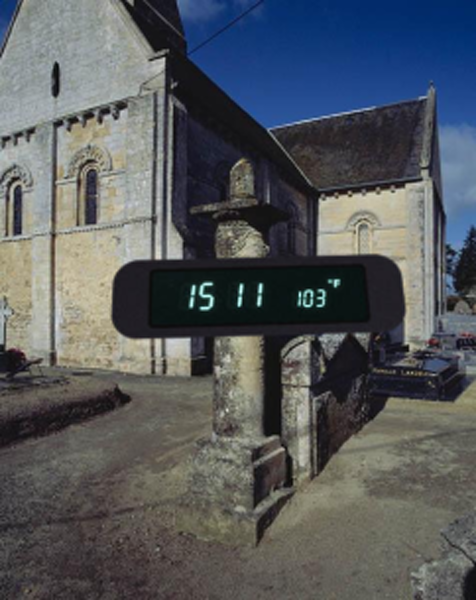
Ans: {"hour": 15, "minute": 11}
